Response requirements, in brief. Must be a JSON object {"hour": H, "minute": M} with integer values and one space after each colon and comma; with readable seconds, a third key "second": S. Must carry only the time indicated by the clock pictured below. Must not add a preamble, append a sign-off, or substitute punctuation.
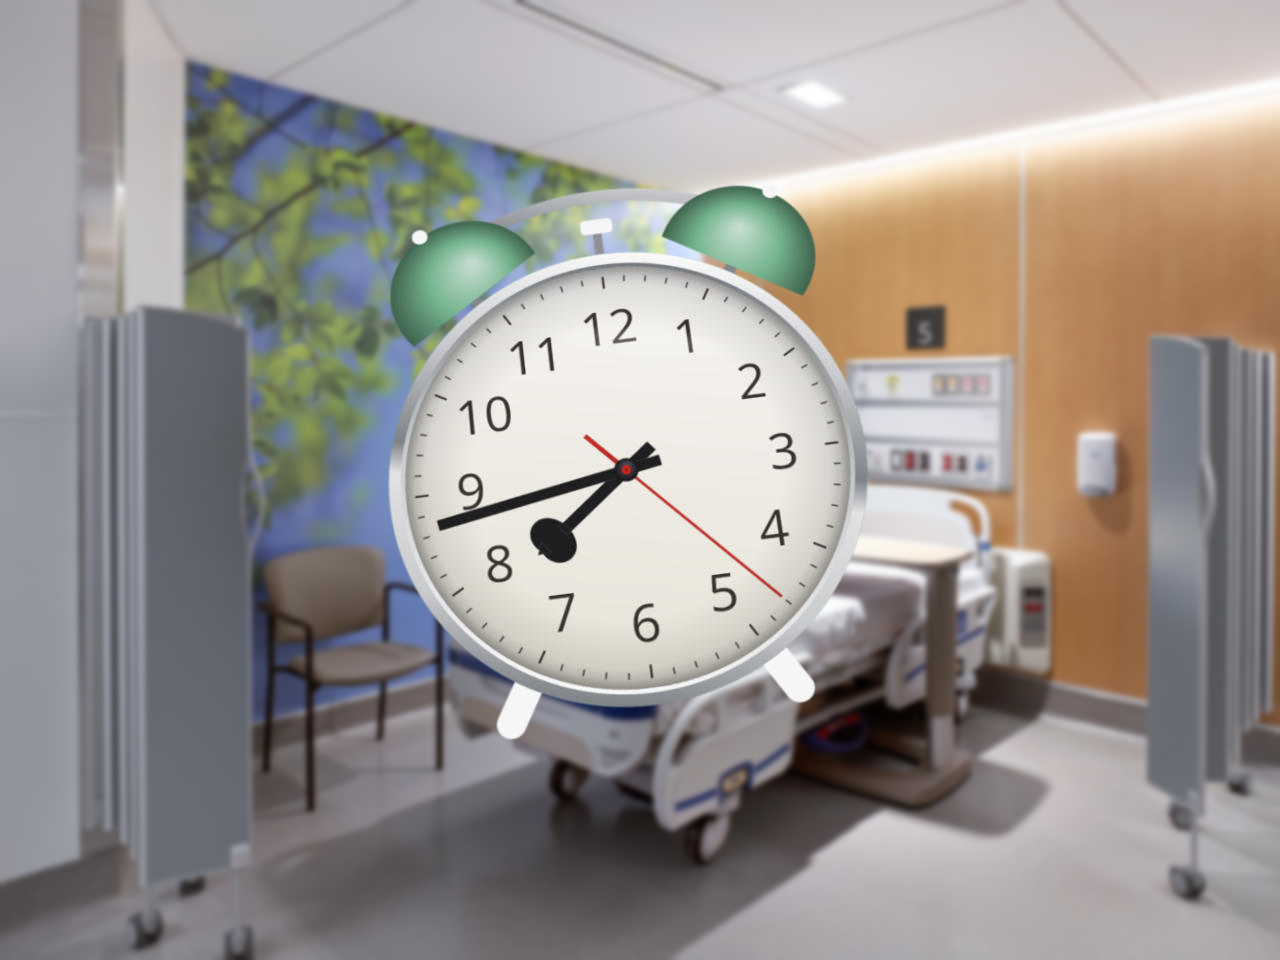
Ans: {"hour": 7, "minute": 43, "second": 23}
